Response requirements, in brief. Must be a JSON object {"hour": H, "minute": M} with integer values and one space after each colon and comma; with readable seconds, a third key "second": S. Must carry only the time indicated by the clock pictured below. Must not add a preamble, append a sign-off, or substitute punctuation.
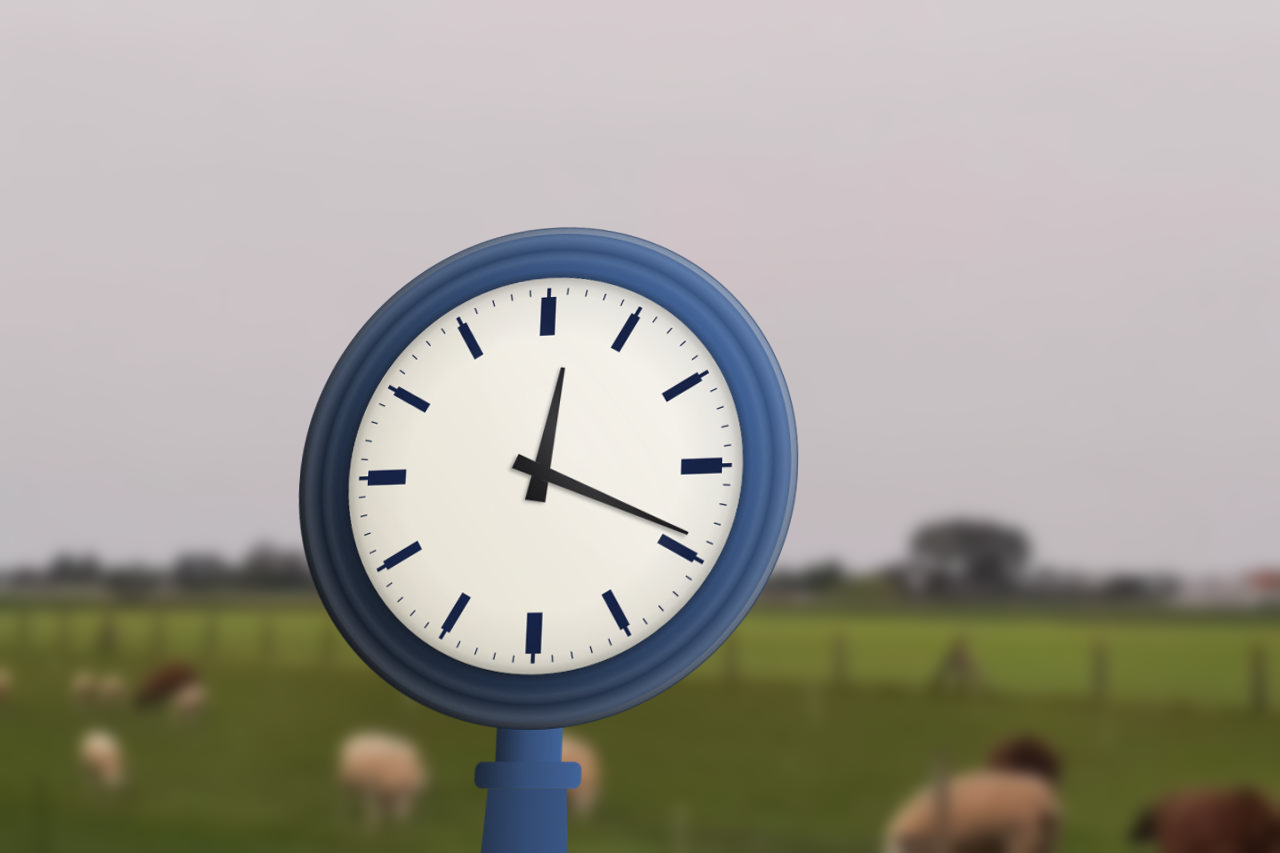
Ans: {"hour": 12, "minute": 19}
